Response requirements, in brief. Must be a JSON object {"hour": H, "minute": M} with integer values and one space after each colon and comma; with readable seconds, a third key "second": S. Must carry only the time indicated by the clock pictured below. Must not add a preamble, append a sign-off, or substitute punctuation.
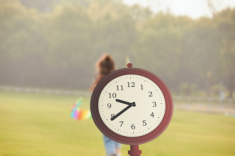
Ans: {"hour": 9, "minute": 39}
